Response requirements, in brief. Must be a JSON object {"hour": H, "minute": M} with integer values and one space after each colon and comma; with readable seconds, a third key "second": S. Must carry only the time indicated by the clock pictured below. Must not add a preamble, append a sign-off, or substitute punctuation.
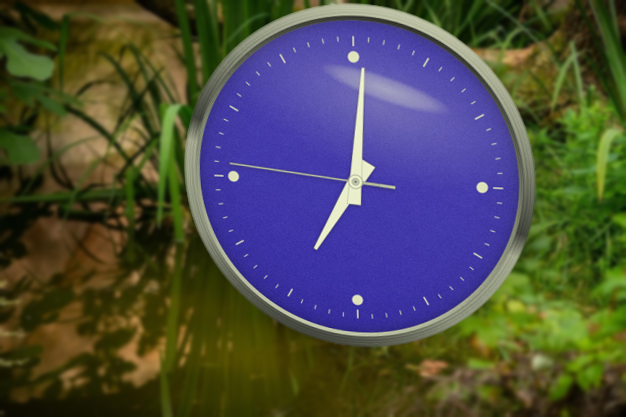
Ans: {"hour": 7, "minute": 0, "second": 46}
